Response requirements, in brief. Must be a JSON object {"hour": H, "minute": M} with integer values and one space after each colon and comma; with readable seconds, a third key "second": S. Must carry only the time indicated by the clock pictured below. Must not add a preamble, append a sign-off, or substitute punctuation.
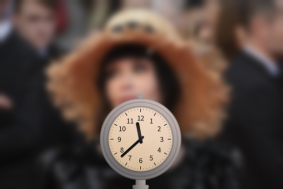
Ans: {"hour": 11, "minute": 38}
